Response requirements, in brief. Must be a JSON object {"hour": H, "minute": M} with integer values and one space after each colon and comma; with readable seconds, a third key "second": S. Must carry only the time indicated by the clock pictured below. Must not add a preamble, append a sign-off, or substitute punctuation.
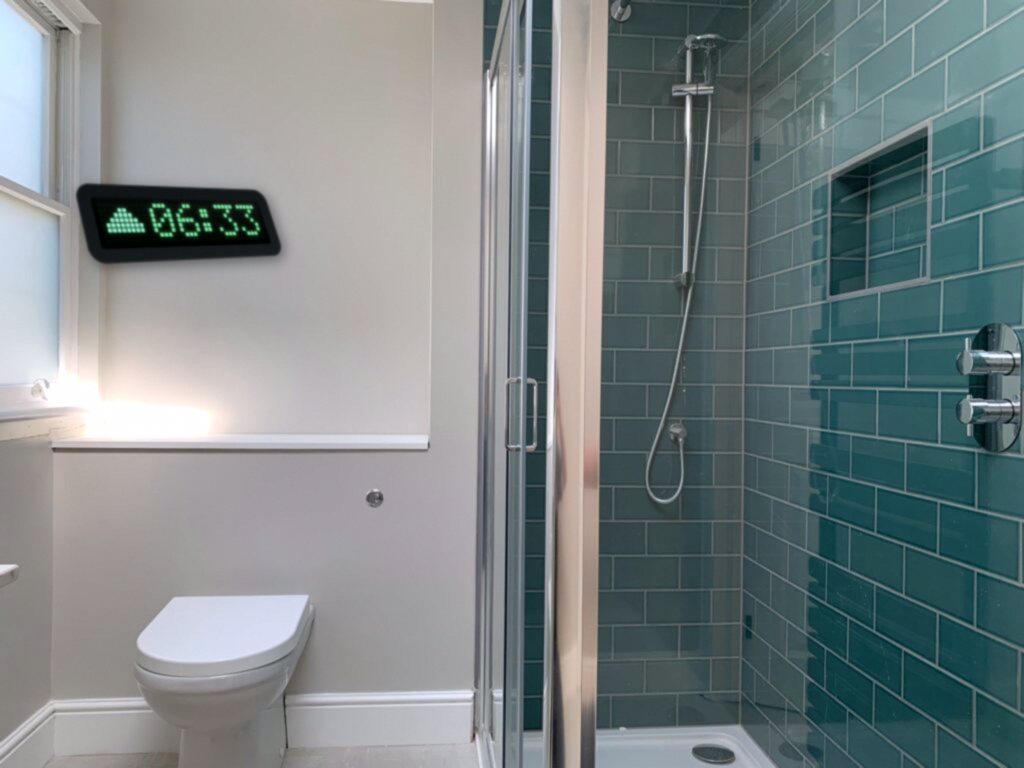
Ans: {"hour": 6, "minute": 33}
